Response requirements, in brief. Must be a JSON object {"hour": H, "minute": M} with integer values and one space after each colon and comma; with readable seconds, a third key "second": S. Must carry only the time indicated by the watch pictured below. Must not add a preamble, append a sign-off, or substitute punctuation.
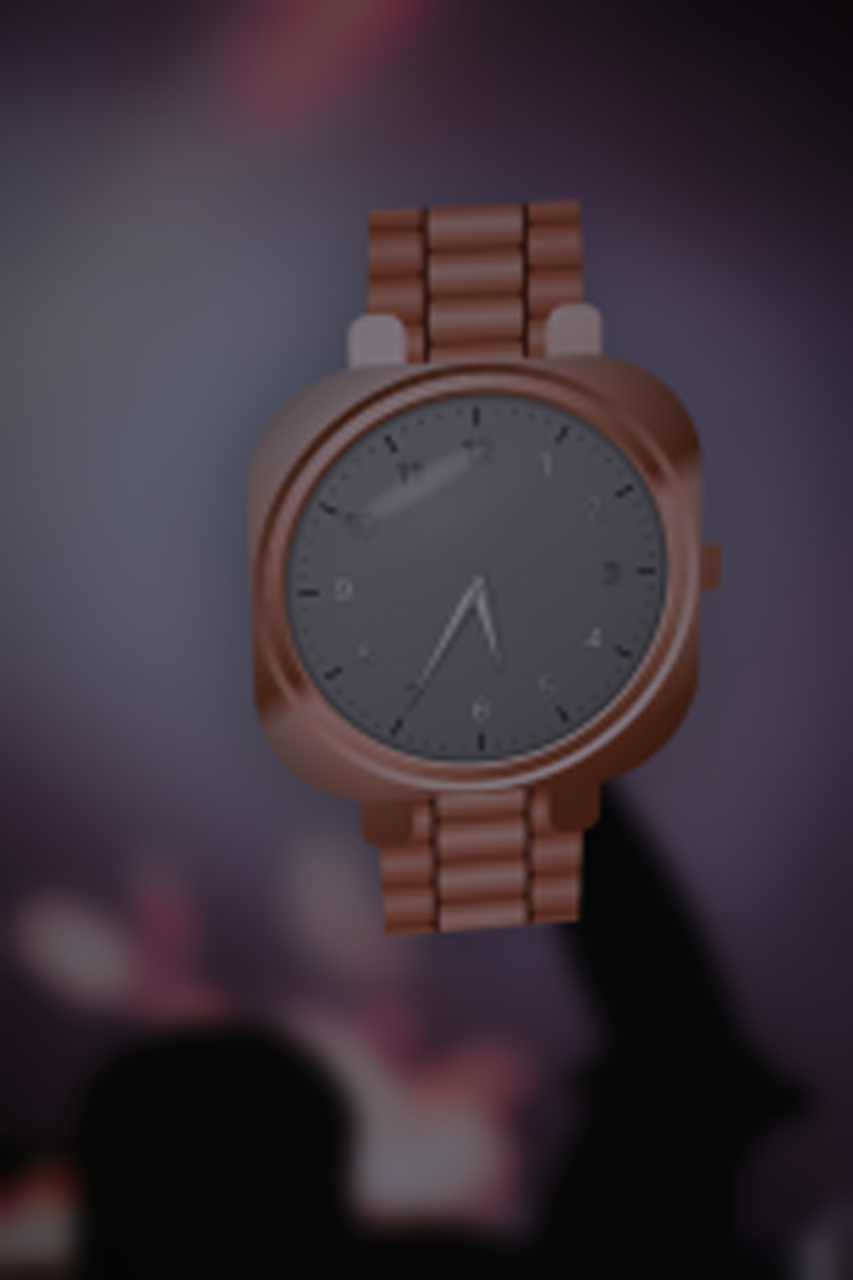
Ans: {"hour": 5, "minute": 35}
